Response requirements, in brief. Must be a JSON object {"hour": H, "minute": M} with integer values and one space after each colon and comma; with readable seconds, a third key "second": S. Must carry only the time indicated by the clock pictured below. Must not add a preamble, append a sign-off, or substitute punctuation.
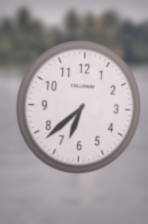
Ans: {"hour": 6, "minute": 38}
